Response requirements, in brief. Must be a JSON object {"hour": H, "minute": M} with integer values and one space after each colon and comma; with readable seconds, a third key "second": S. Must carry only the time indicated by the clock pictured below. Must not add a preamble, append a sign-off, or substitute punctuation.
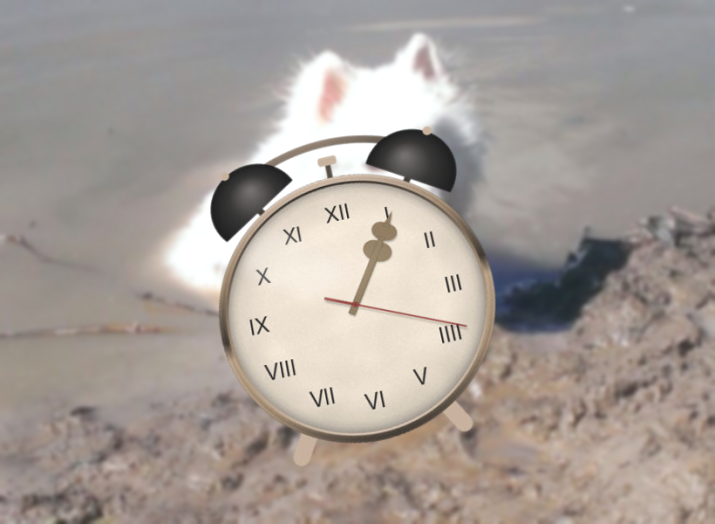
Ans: {"hour": 1, "minute": 5, "second": 19}
